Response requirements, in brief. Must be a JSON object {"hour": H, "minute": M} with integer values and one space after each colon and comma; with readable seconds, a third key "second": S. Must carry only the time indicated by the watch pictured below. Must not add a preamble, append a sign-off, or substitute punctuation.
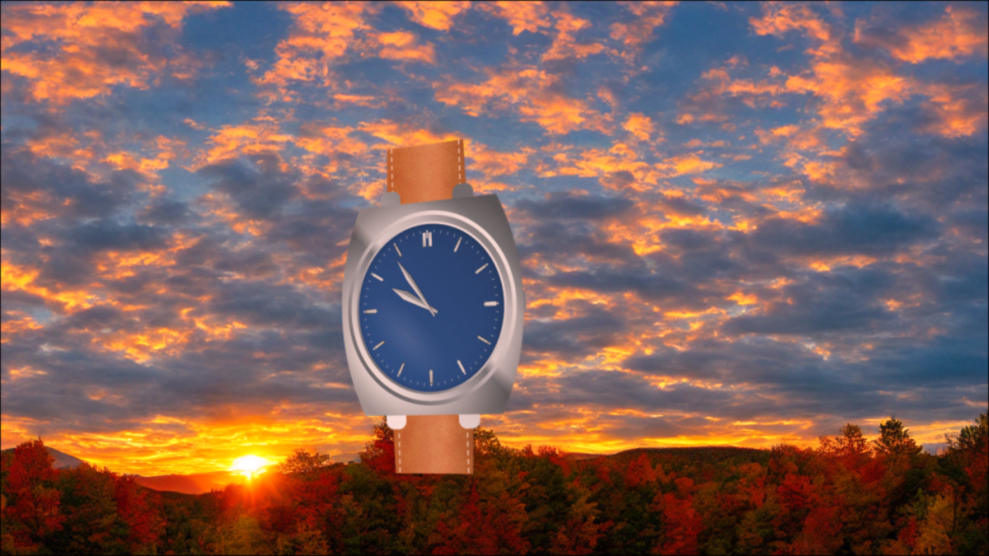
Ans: {"hour": 9, "minute": 54}
